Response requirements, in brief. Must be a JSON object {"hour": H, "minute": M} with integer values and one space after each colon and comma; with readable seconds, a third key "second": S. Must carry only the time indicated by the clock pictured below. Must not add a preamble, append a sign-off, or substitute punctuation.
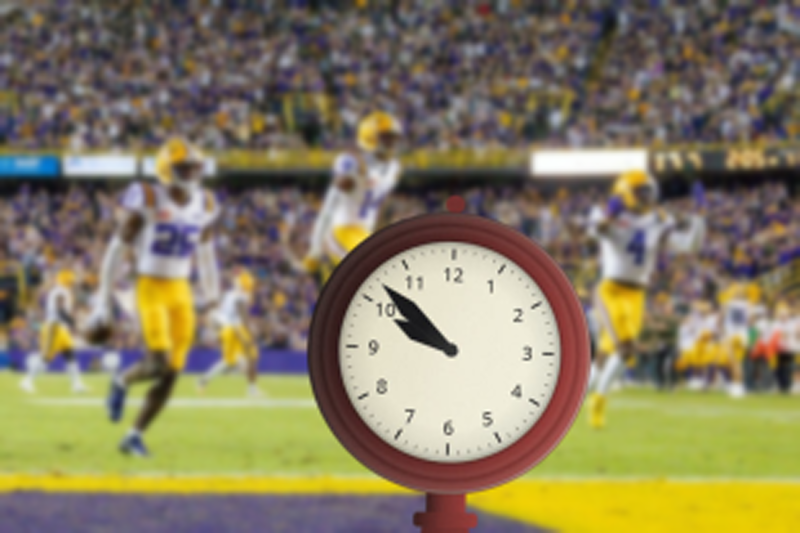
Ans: {"hour": 9, "minute": 52}
